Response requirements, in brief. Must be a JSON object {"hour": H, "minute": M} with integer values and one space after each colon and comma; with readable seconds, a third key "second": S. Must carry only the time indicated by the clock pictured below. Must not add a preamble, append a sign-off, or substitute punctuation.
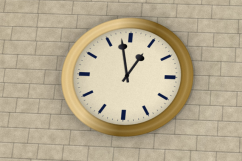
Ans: {"hour": 12, "minute": 58}
